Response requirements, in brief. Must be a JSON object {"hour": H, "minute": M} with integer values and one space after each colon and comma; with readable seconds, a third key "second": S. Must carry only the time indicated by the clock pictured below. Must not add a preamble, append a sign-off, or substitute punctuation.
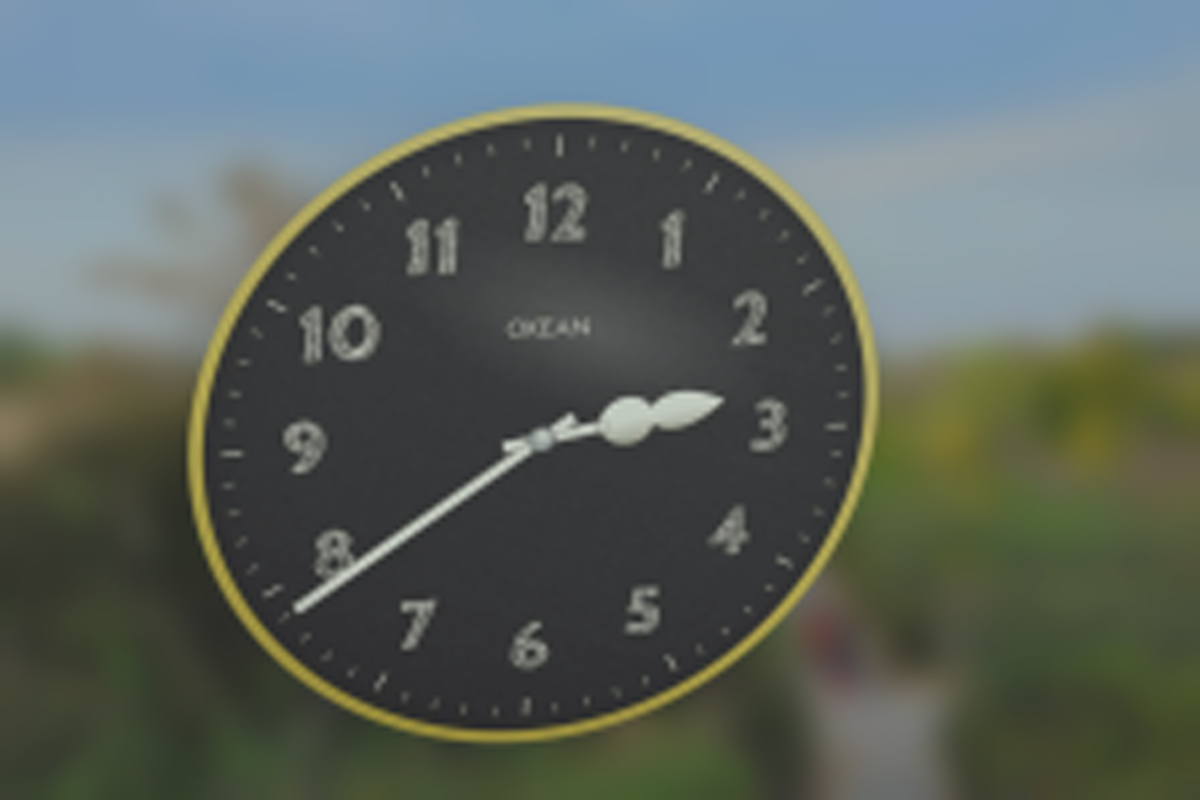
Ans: {"hour": 2, "minute": 39}
